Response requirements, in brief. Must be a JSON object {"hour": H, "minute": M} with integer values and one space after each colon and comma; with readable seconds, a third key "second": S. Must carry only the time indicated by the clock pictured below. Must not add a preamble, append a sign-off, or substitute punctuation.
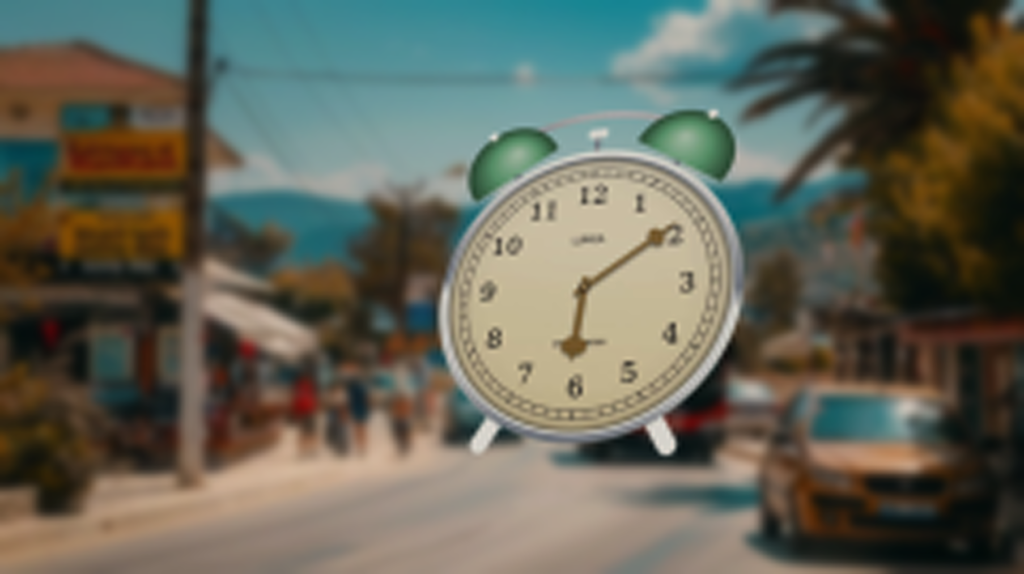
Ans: {"hour": 6, "minute": 9}
